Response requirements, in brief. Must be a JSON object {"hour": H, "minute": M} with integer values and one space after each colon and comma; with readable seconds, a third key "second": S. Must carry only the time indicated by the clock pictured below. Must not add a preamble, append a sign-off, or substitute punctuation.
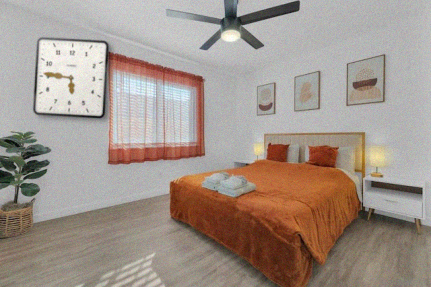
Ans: {"hour": 5, "minute": 46}
